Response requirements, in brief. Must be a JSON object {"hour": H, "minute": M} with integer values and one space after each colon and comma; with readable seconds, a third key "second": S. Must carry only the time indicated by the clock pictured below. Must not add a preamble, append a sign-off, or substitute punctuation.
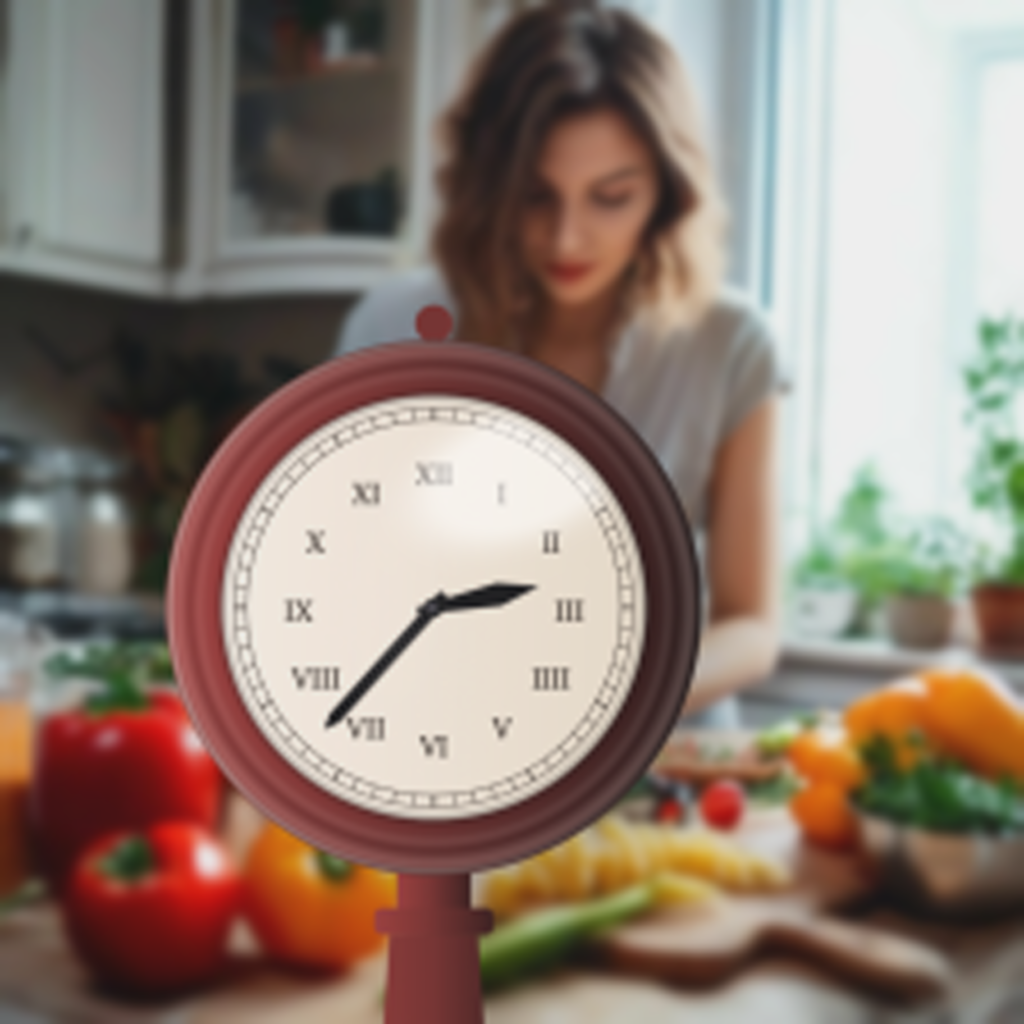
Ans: {"hour": 2, "minute": 37}
